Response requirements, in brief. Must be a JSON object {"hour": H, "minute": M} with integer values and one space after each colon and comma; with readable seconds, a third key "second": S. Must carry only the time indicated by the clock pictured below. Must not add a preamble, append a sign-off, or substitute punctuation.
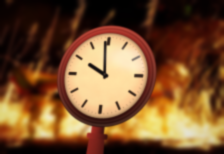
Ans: {"hour": 9, "minute": 59}
